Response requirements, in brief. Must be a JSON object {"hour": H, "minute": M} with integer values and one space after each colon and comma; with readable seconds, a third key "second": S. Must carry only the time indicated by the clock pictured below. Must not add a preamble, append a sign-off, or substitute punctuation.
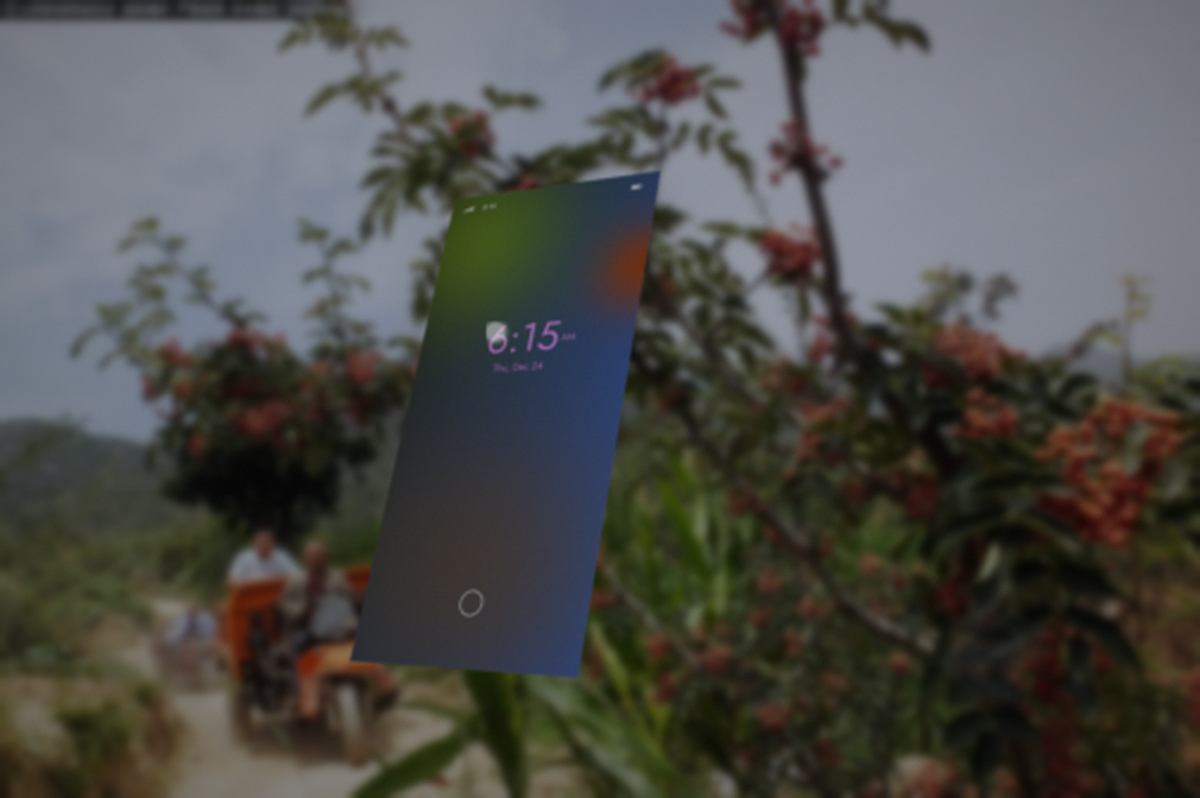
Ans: {"hour": 6, "minute": 15}
